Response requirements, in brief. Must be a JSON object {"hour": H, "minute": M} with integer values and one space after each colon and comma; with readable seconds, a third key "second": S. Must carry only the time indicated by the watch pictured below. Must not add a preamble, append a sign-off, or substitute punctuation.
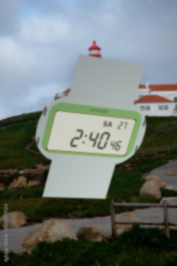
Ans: {"hour": 2, "minute": 40, "second": 46}
